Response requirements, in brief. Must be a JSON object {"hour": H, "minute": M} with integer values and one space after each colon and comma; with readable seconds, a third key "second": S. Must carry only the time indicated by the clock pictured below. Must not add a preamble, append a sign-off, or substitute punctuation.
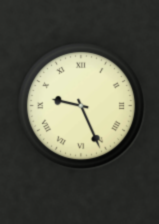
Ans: {"hour": 9, "minute": 26}
